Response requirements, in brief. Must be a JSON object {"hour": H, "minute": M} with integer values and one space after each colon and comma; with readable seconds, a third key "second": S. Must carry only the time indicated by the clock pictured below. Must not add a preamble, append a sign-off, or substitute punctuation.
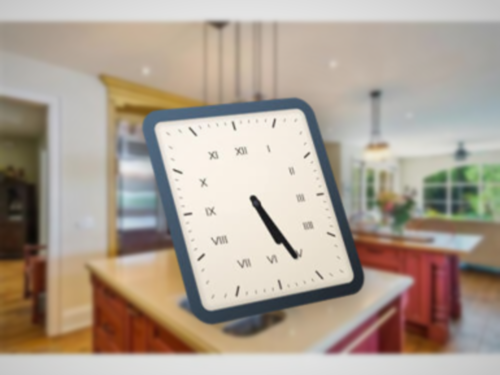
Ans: {"hour": 5, "minute": 26}
